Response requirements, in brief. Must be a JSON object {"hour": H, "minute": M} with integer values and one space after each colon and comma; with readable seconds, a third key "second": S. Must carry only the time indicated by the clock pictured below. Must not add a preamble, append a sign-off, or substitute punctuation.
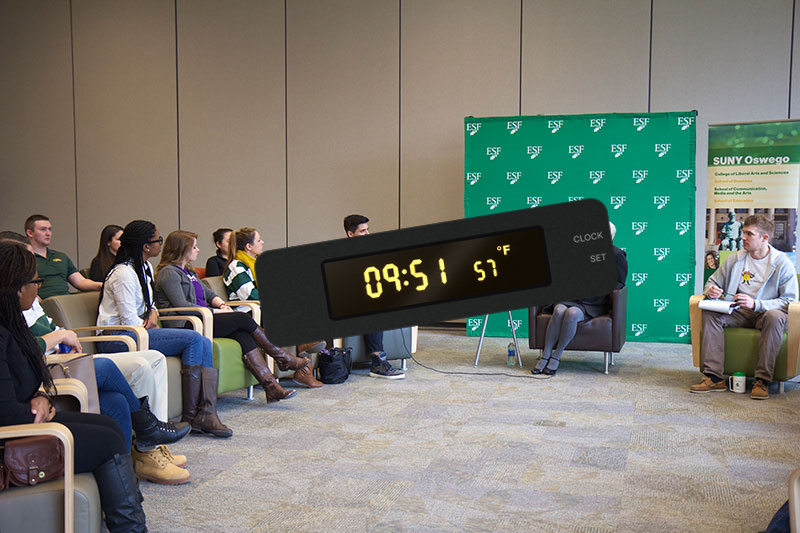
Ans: {"hour": 9, "minute": 51}
